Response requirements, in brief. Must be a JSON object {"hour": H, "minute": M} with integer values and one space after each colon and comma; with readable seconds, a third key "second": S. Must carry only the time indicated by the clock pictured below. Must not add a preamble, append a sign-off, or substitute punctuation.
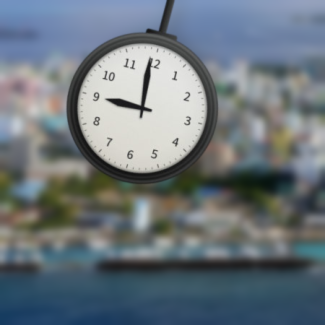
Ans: {"hour": 8, "minute": 59}
